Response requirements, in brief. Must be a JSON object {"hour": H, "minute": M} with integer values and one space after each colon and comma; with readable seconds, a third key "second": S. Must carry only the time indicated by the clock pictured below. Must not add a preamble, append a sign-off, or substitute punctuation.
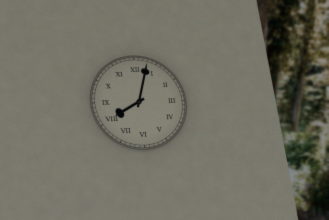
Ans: {"hour": 8, "minute": 3}
